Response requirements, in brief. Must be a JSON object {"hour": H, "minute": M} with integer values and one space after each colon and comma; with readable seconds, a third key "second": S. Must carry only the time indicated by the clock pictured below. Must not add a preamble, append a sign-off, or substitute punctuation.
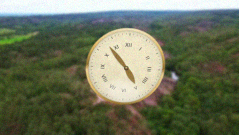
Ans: {"hour": 4, "minute": 53}
